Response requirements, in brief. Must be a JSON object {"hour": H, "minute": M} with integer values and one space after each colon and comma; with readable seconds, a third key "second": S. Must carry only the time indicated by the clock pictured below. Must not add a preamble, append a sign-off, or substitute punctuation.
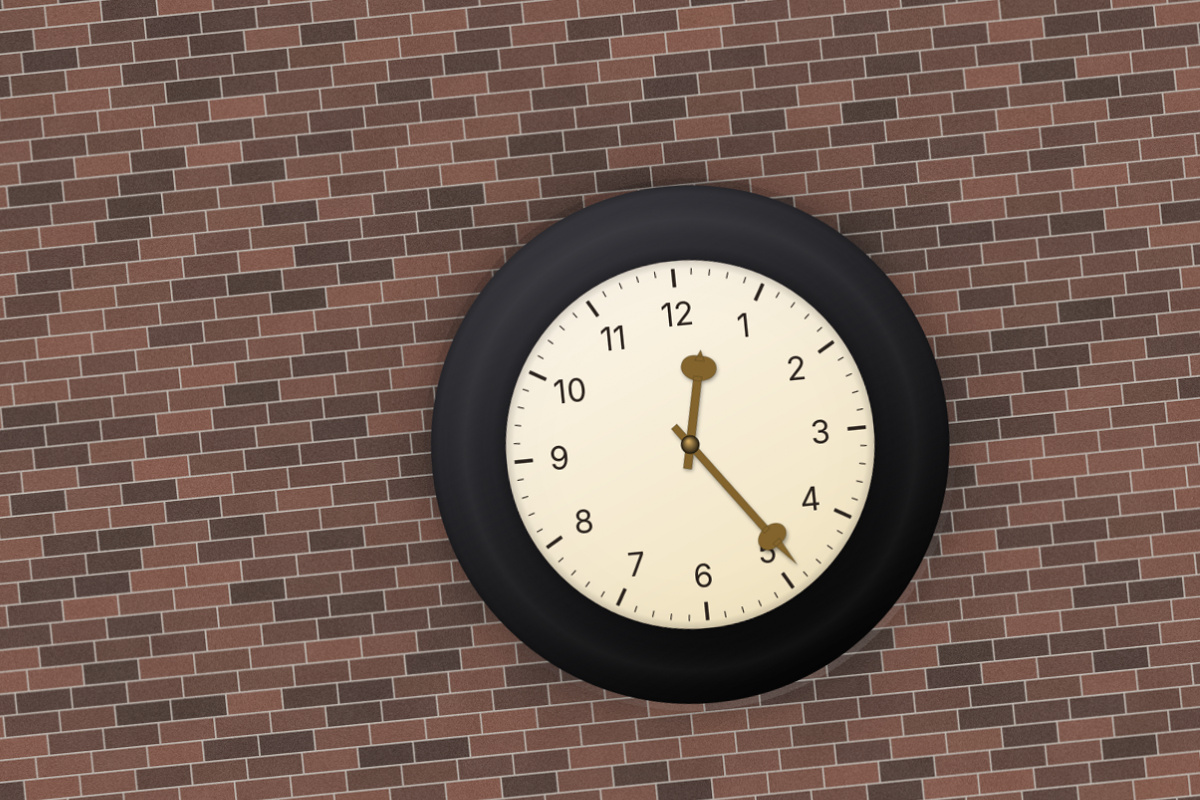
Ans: {"hour": 12, "minute": 24}
